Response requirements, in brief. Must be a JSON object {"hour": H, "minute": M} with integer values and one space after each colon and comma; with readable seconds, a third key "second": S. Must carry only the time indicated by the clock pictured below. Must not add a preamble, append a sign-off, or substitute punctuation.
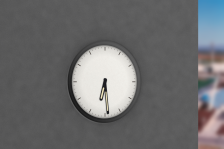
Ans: {"hour": 6, "minute": 29}
